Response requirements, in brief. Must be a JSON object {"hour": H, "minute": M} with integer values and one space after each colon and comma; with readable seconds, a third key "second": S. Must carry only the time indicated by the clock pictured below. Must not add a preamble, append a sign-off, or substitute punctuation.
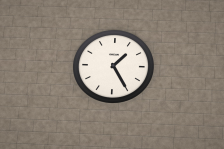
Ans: {"hour": 1, "minute": 25}
